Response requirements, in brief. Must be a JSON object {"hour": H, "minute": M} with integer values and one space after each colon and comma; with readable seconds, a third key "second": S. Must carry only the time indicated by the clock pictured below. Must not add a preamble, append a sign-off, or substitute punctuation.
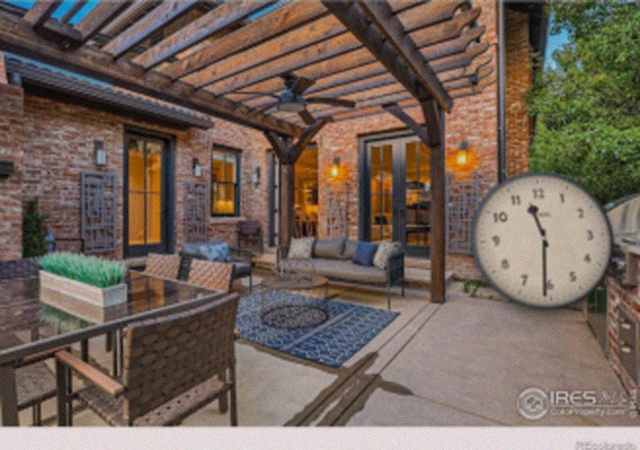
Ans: {"hour": 11, "minute": 31}
